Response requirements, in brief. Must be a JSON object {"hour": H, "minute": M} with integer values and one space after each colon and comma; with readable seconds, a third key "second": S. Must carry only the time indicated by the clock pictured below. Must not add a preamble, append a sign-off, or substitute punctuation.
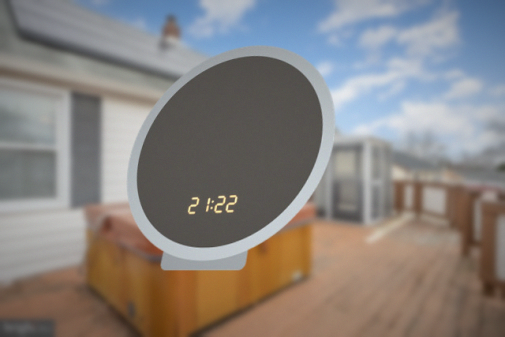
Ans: {"hour": 21, "minute": 22}
